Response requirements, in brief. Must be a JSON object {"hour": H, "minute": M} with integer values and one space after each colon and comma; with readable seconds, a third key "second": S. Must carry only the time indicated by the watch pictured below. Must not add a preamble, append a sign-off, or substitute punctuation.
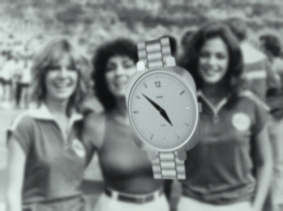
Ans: {"hour": 4, "minute": 52}
